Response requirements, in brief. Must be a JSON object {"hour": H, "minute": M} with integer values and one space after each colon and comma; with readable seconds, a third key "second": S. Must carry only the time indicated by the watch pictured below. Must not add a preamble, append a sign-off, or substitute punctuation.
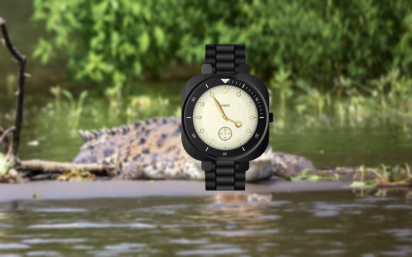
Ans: {"hour": 3, "minute": 55}
